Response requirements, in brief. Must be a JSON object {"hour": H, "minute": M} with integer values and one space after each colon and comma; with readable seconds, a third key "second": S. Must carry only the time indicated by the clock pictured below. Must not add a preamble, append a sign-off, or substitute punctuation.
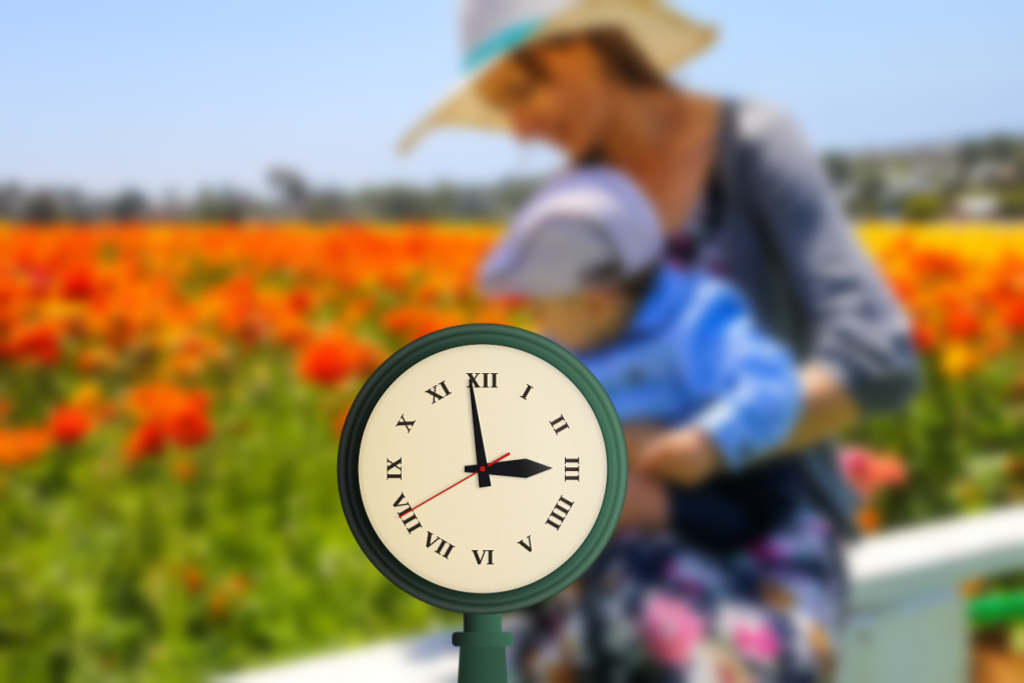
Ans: {"hour": 2, "minute": 58, "second": 40}
